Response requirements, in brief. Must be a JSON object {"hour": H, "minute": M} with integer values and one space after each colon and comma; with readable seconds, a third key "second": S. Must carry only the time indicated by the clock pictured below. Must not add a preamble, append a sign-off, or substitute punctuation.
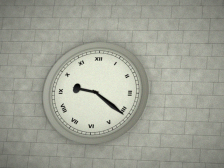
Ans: {"hour": 9, "minute": 21}
